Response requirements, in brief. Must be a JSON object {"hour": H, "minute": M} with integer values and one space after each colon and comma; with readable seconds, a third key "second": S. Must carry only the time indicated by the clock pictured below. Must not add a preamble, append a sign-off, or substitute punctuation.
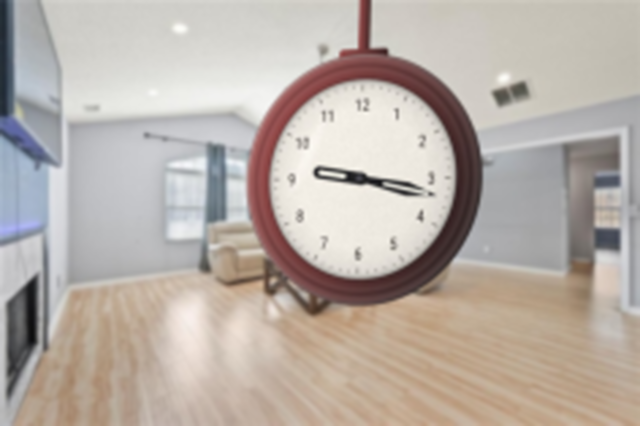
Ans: {"hour": 9, "minute": 17}
